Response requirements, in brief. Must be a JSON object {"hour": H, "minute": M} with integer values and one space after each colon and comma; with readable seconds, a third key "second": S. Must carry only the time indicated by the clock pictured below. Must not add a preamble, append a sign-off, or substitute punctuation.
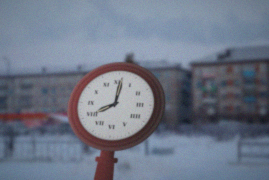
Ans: {"hour": 8, "minute": 1}
